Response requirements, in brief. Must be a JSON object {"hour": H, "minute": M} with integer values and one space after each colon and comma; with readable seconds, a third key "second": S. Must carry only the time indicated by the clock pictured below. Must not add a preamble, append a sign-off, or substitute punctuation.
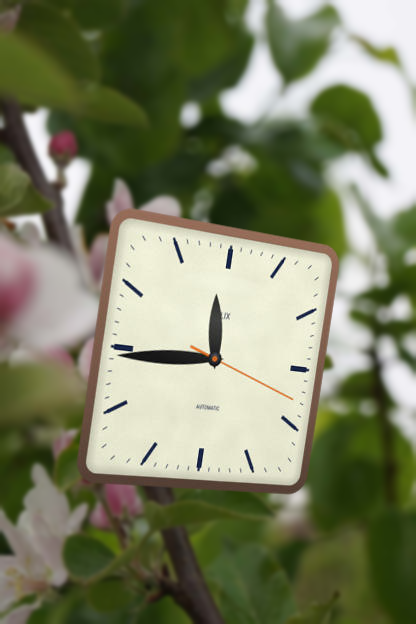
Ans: {"hour": 11, "minute": 44, "second": 18}
